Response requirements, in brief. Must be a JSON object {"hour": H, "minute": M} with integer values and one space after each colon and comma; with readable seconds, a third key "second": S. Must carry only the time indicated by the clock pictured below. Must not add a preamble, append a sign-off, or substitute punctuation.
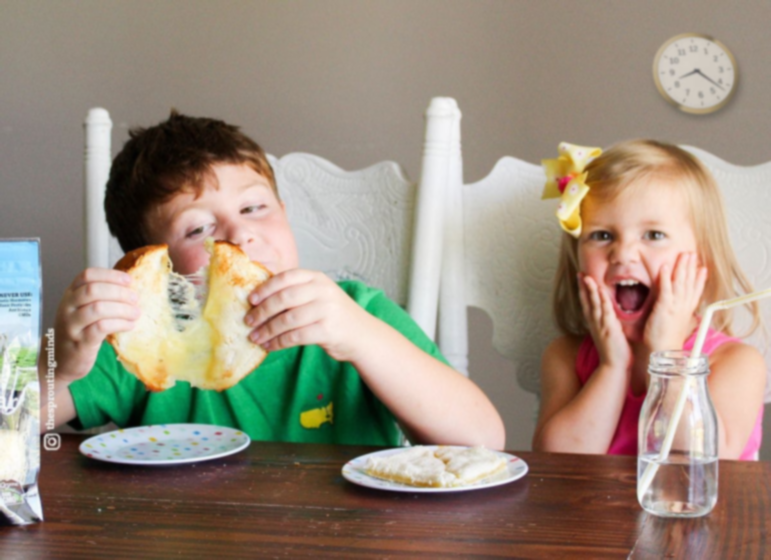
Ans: {"hour": 8, "minute": 22}
